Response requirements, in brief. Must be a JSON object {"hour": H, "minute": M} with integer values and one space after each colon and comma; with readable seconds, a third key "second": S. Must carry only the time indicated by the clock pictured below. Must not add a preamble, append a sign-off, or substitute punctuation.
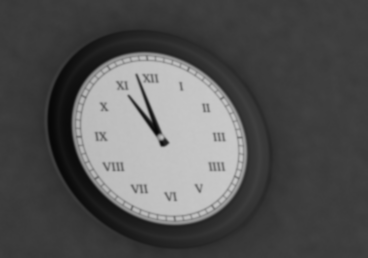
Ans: {"hour": 10, "minute": 58}
